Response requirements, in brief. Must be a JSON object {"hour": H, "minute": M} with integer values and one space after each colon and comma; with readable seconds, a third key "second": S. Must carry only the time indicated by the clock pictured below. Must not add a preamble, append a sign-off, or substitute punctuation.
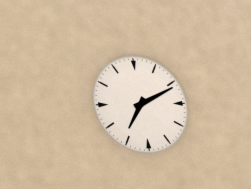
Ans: {"hour": 7, "minute": 11}
